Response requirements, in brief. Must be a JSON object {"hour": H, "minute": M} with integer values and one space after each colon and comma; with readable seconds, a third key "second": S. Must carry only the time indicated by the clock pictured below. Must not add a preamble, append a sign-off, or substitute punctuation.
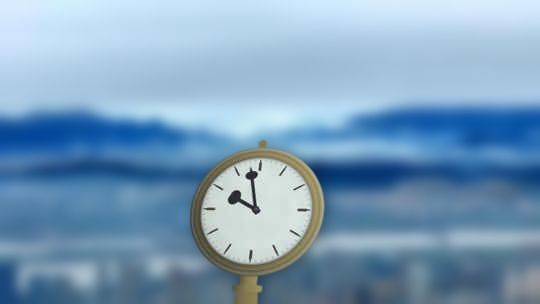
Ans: {"hour": 9, "minute": 58}
